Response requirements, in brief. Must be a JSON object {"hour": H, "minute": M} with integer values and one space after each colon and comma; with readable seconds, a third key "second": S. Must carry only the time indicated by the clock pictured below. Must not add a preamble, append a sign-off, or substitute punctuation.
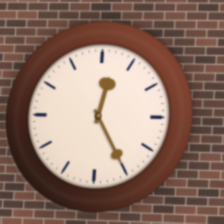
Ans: {"hour": 12, "minute": 25}
